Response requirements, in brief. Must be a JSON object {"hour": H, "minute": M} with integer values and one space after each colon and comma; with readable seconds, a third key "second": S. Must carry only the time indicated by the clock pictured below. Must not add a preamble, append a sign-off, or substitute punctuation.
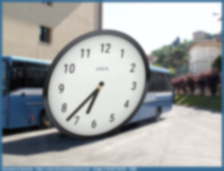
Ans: {"hour": 6, "minute": 37}
